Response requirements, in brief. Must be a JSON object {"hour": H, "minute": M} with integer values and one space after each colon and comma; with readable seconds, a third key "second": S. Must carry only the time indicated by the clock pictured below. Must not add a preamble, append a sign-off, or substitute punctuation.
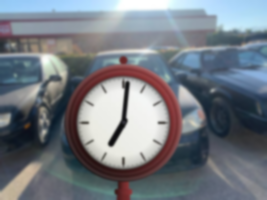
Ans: {"hour": 7, "minute": 1}
